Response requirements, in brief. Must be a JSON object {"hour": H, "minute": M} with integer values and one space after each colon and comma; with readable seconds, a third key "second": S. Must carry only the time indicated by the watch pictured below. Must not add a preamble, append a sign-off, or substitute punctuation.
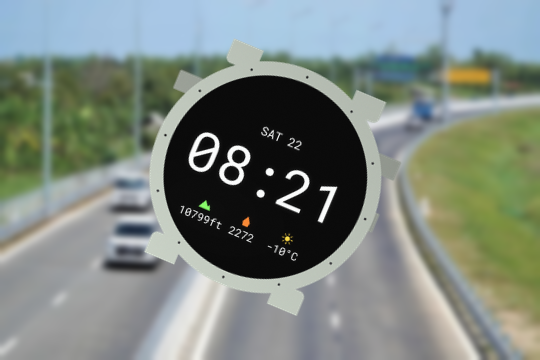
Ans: {"hour": 8, "minute": 21}
